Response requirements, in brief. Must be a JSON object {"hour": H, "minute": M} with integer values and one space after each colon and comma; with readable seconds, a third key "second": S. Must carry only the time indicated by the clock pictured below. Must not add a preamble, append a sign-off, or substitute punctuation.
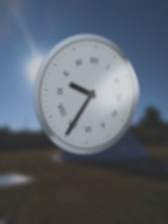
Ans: {"hour": 9, "minute": 35}
